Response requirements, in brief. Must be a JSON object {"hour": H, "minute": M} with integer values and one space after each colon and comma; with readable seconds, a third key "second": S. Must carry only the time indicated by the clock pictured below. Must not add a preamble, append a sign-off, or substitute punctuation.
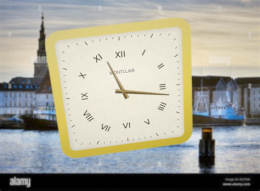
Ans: {"hour": 11, "minute": 17}
